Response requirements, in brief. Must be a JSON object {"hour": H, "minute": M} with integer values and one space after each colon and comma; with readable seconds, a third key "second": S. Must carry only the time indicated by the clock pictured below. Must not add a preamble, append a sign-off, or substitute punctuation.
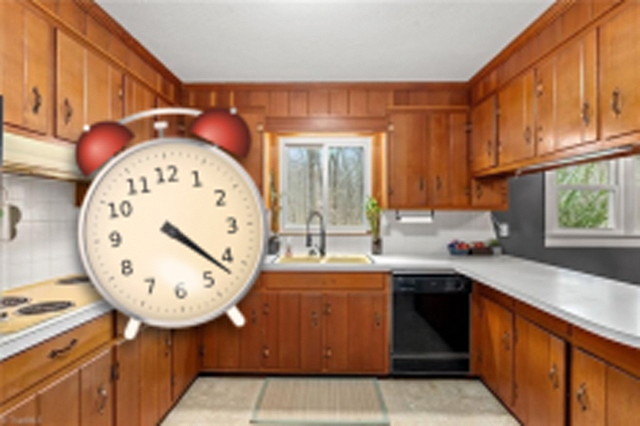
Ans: {"hour": 4, "minute": 22}
